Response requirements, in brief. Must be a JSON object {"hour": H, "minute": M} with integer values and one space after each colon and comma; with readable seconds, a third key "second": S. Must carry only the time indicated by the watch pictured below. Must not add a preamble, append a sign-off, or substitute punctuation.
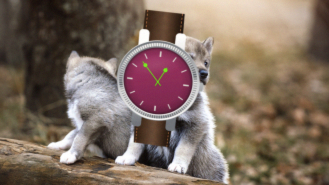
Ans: {"hour": 12, "minute": 53}
